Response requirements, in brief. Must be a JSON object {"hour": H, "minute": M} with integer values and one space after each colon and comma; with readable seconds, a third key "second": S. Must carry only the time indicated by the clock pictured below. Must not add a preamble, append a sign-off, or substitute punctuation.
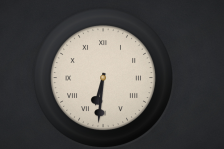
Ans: {"hour": 6, "minute": 31}
